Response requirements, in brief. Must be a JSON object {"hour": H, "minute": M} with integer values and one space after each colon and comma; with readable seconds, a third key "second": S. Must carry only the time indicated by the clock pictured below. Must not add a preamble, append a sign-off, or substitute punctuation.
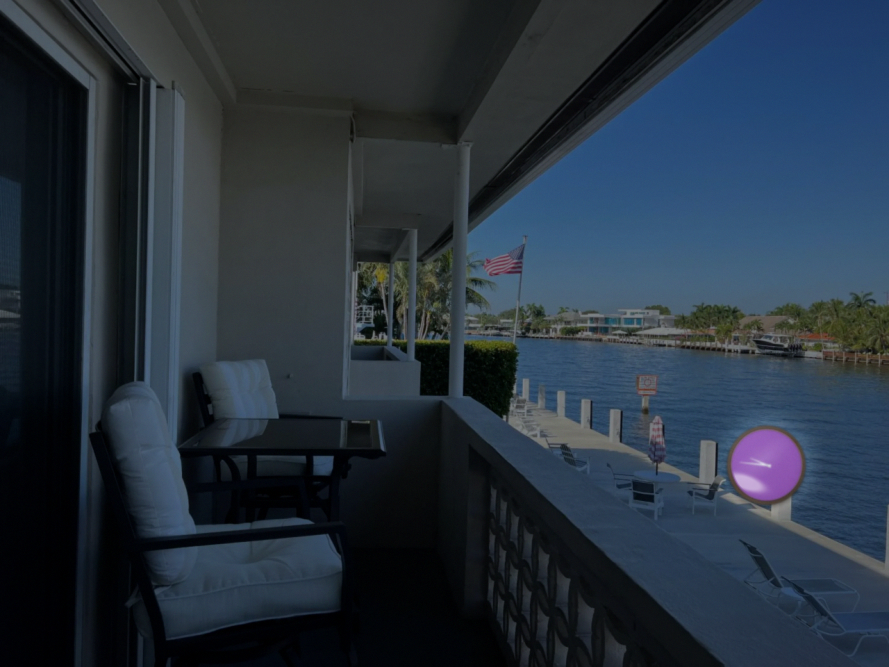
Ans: {"hour": 9, "minute": 46}
